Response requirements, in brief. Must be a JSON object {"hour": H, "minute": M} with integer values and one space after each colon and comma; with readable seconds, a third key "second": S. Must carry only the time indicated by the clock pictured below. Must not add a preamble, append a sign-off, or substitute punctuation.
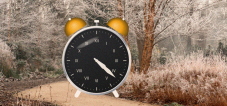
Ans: {"hour": 4, "minute": 22}
